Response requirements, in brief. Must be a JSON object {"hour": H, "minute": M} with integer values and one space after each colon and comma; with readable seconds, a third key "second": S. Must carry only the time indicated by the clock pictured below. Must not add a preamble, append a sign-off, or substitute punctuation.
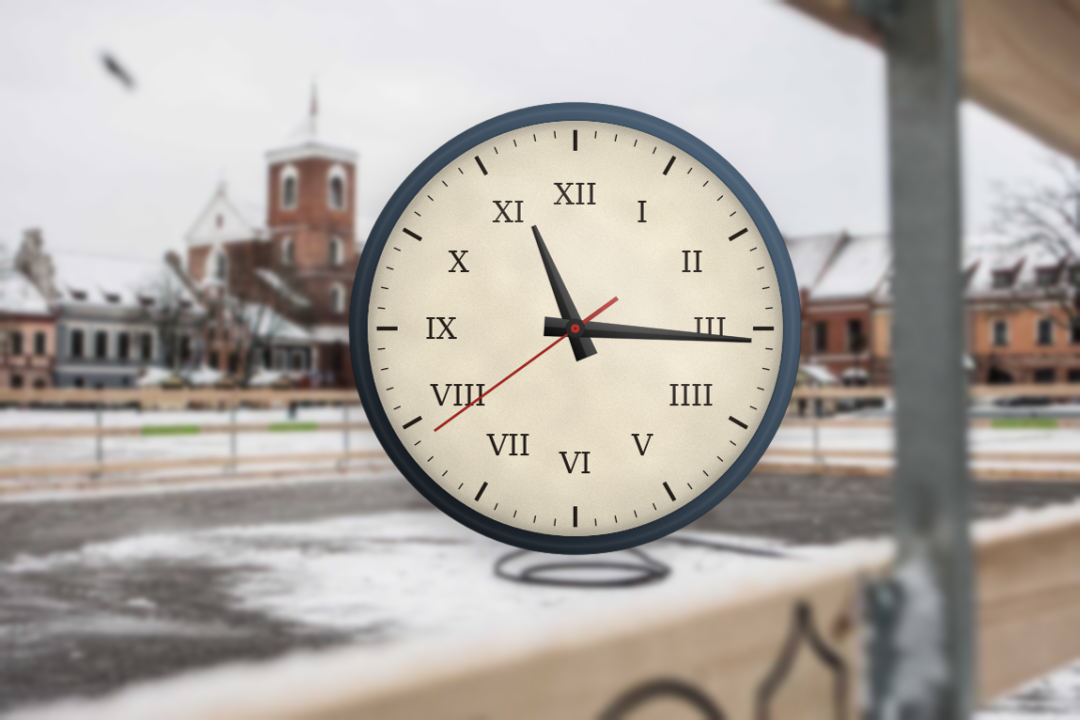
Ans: {"hour": 11, "minute": 15, "second": 39}
